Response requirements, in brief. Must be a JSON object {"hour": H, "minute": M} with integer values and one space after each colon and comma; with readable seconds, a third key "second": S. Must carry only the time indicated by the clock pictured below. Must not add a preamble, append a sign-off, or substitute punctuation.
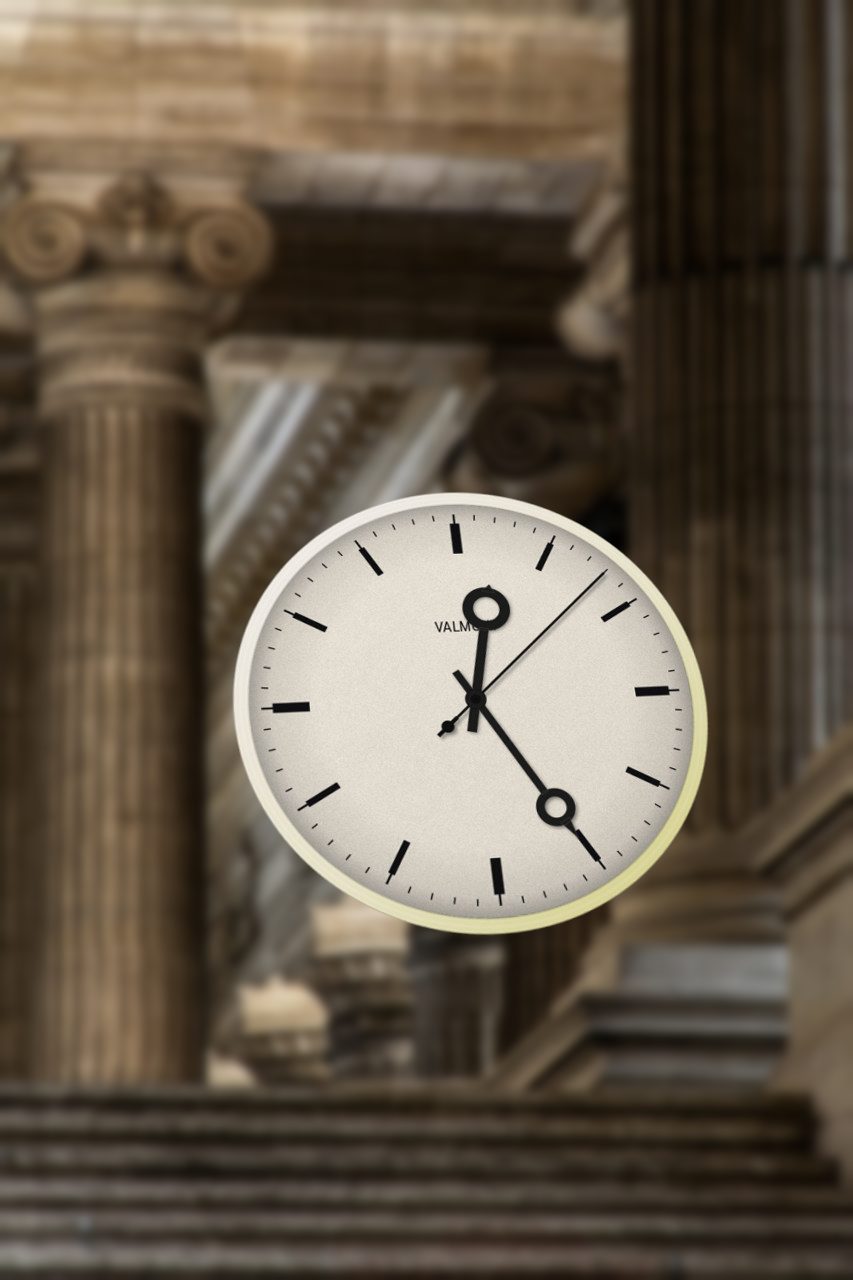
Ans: {"hour": 12, "minute": 25, "second": 8}
